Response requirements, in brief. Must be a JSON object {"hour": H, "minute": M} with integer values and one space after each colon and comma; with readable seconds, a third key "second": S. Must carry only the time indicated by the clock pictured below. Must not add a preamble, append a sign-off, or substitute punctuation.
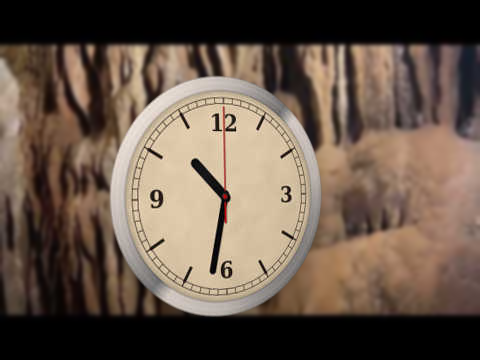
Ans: {"hour": 10, "minute": 32, "second": 0}
